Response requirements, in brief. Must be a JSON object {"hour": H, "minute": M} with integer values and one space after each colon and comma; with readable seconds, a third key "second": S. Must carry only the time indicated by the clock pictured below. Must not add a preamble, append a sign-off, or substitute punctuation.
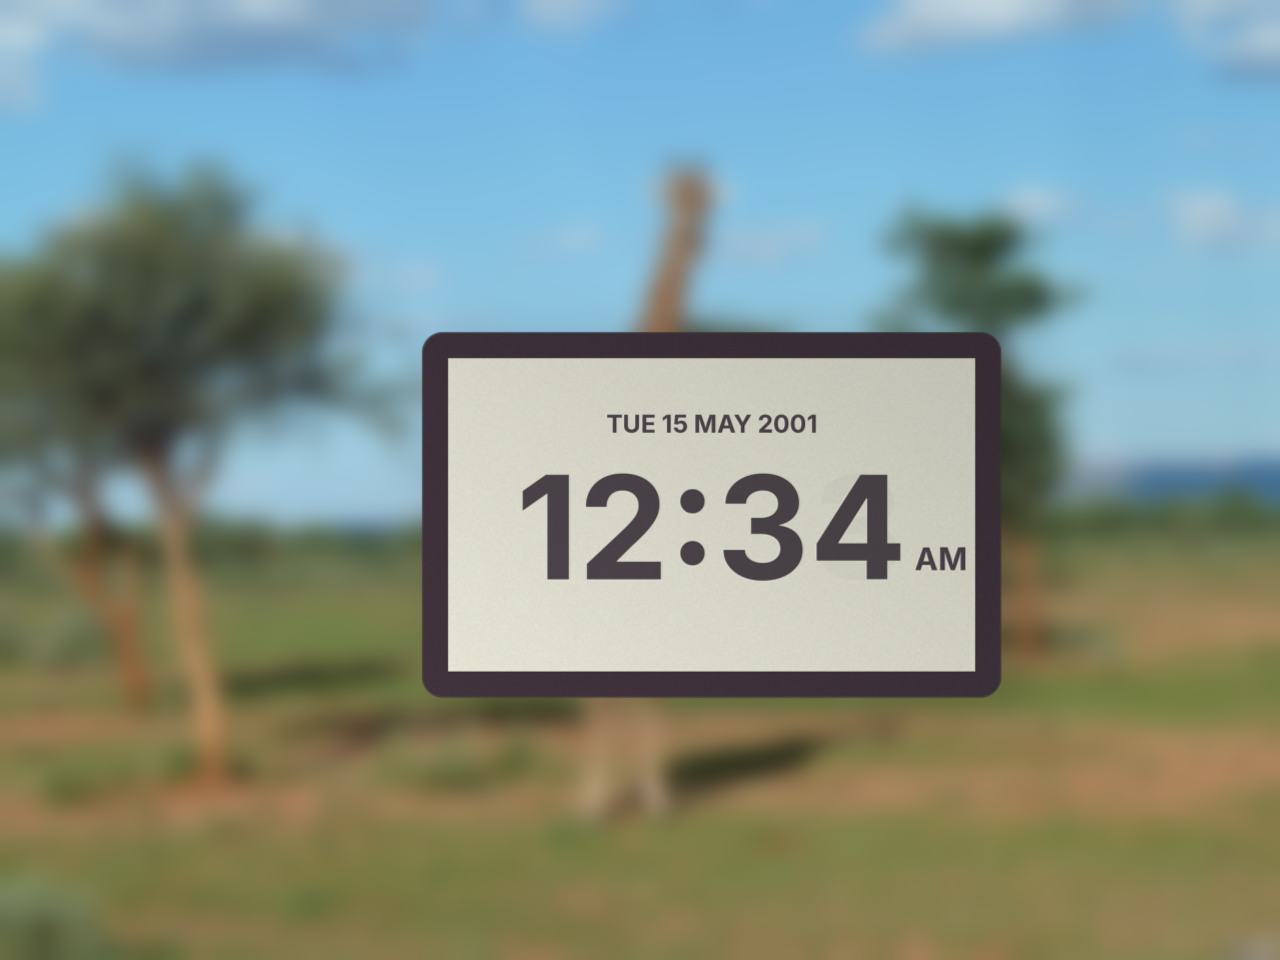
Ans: {"hour": 12, "minute": 34}
